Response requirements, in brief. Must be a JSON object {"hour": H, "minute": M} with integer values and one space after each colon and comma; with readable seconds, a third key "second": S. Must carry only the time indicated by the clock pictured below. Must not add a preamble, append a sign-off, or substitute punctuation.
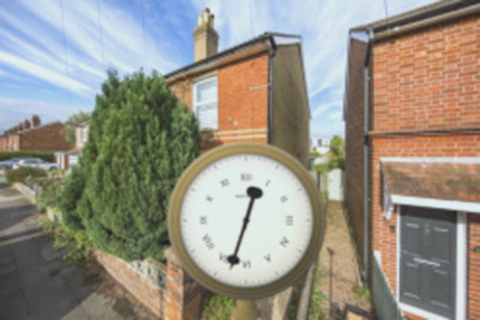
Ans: {"hour": 12, "minute": 33}
